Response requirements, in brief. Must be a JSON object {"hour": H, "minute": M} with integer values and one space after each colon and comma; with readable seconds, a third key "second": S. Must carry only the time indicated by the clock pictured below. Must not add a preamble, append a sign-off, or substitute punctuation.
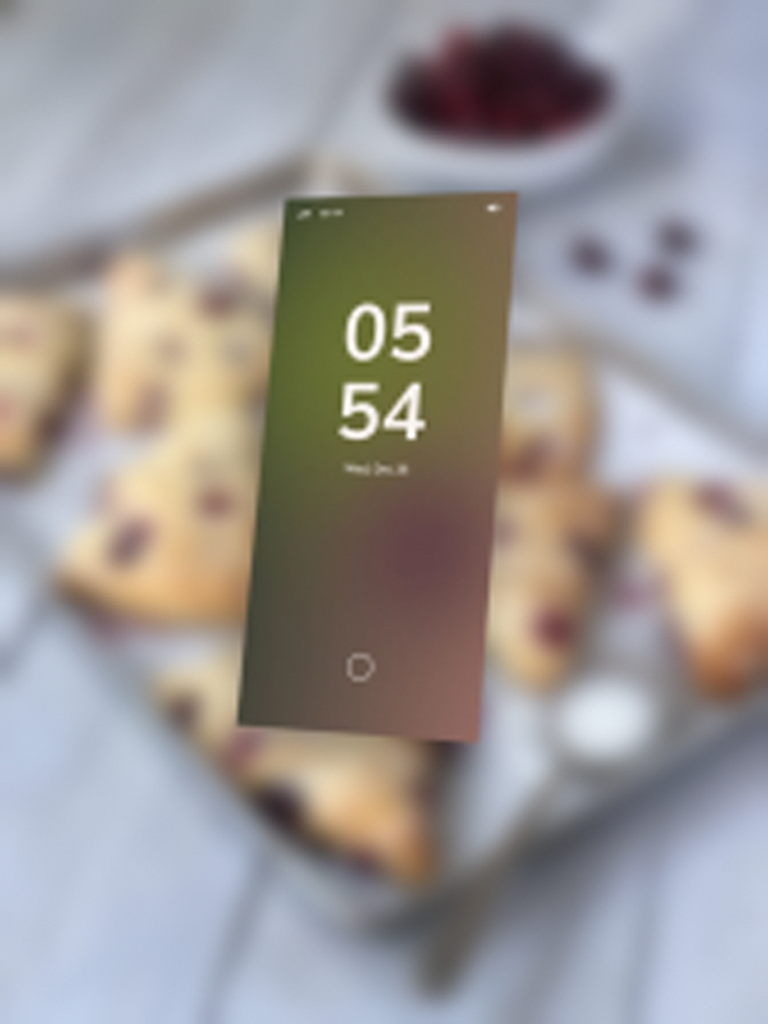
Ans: {"hour": 5, "minute": 54}
